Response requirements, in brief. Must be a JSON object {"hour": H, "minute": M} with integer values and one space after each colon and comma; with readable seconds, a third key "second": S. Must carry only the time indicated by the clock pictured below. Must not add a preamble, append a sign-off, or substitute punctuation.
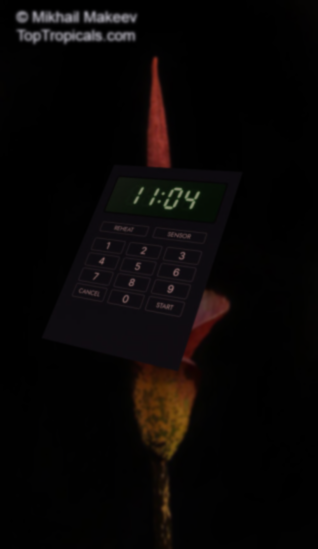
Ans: {"hour": 11, "minute": 4}
